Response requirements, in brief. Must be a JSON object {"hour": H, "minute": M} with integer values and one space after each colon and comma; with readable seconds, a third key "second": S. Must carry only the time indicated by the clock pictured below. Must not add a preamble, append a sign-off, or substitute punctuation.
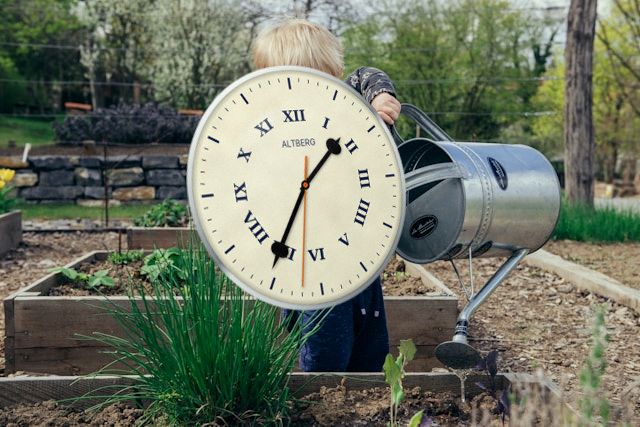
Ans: {"hour": 1, "minute": 35, "second": 32}
